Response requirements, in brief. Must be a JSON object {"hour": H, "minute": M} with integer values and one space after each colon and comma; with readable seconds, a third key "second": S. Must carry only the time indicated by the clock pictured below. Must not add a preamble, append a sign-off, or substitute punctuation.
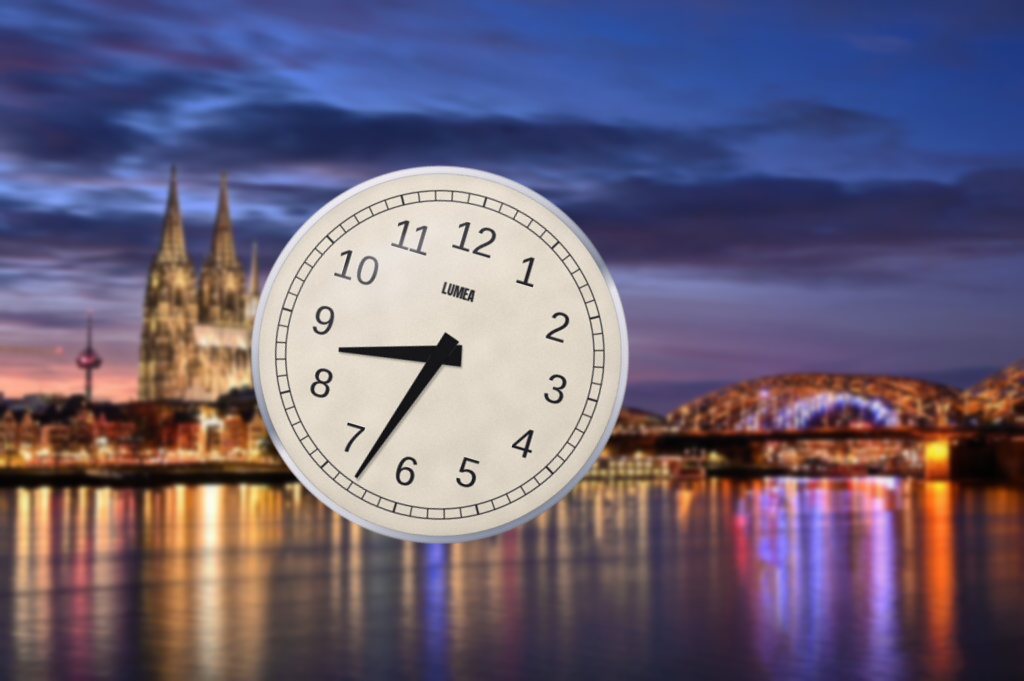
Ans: {"hour": 8, "minute": 33}
